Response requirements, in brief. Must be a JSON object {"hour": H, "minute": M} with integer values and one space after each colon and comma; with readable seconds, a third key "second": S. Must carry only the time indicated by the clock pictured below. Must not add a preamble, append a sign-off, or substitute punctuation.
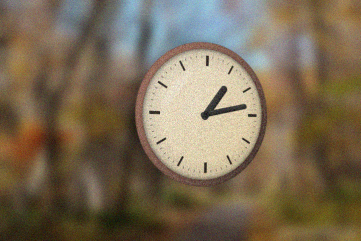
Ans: {"hour": 1, "minute": 13}
